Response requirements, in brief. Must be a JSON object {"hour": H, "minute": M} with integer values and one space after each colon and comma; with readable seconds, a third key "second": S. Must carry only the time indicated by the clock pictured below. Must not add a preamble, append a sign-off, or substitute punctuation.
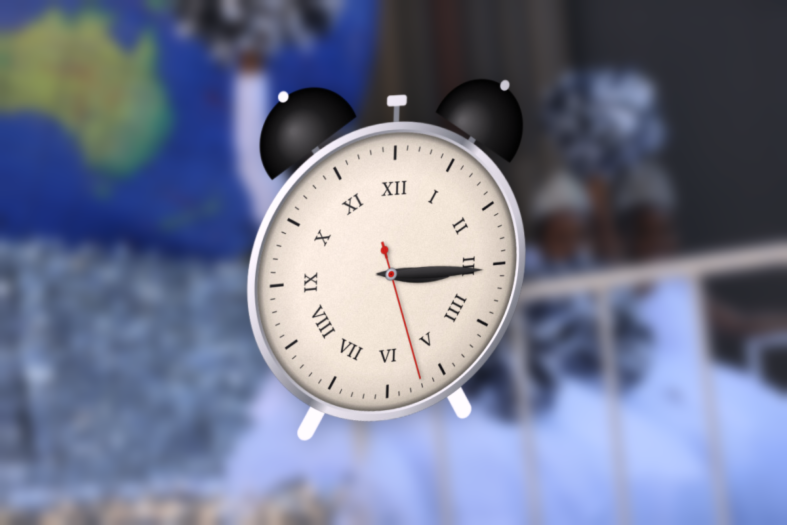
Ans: {"hour": 3, "minute": 15, "second": 27}
